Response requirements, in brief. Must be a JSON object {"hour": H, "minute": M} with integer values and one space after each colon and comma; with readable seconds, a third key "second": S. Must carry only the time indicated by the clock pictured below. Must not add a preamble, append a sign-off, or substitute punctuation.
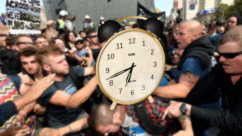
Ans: {"hour": 6, "minute": 42}
